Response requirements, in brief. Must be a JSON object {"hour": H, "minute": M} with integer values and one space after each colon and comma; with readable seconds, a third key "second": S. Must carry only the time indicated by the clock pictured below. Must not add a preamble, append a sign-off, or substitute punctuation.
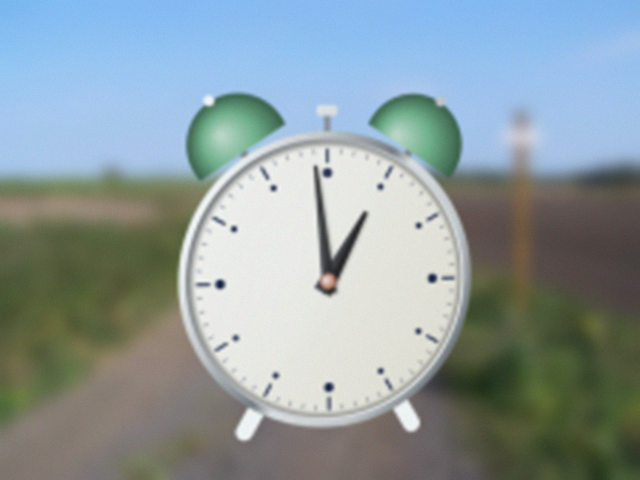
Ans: {"hour": 12, "minute": 59}
